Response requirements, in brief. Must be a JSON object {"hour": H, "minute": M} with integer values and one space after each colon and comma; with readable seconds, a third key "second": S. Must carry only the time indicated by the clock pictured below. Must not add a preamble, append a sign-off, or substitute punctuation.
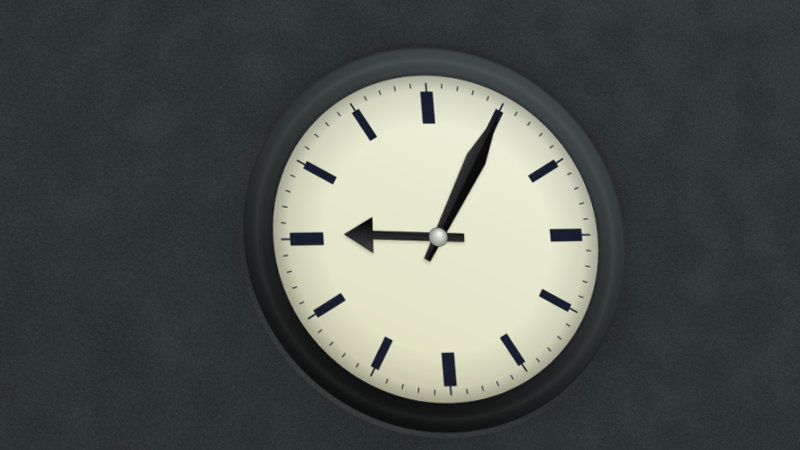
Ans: {"hour": 9, "minute": 5}
